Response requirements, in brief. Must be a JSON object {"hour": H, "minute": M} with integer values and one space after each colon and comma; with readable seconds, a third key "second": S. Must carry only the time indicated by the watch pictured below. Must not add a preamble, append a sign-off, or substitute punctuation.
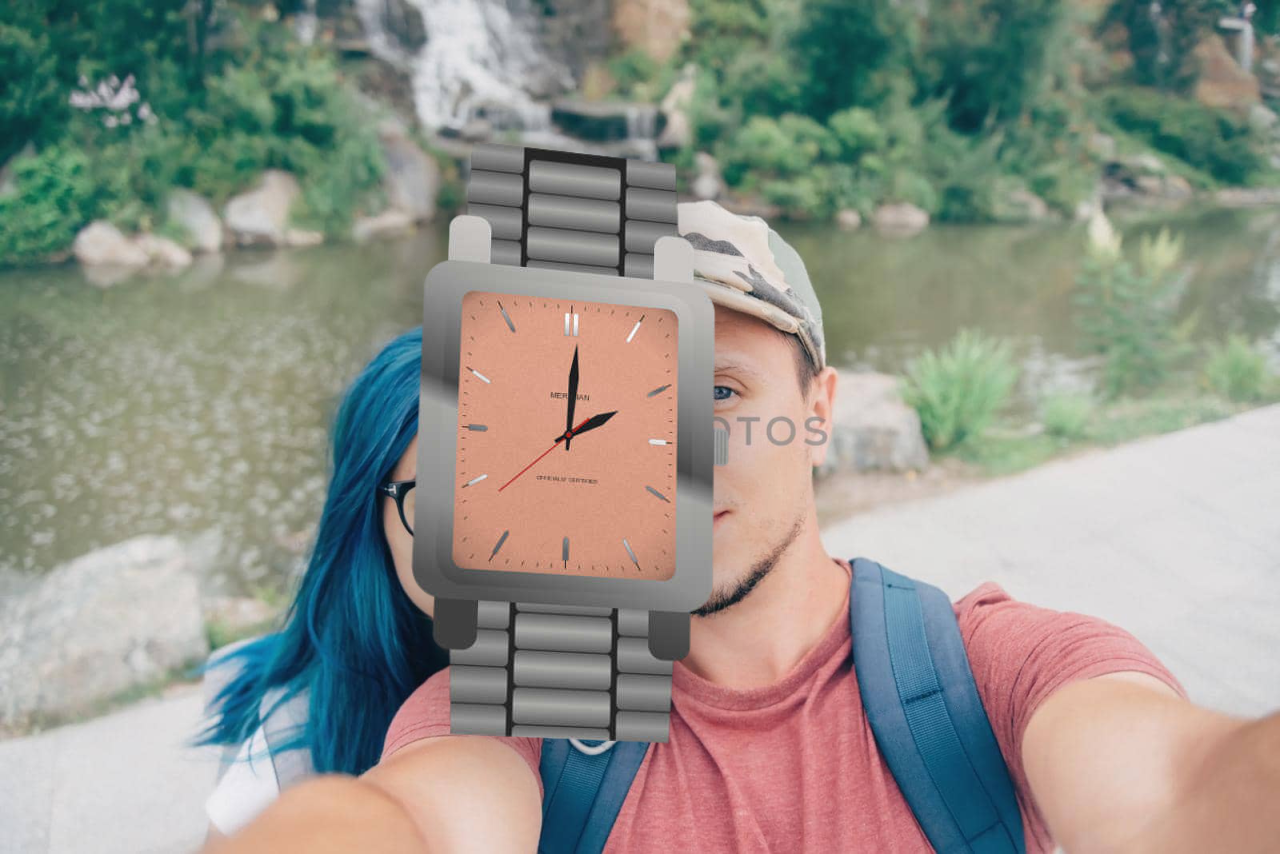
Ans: {"hour": 2, "minute": 0, "second": 38}
